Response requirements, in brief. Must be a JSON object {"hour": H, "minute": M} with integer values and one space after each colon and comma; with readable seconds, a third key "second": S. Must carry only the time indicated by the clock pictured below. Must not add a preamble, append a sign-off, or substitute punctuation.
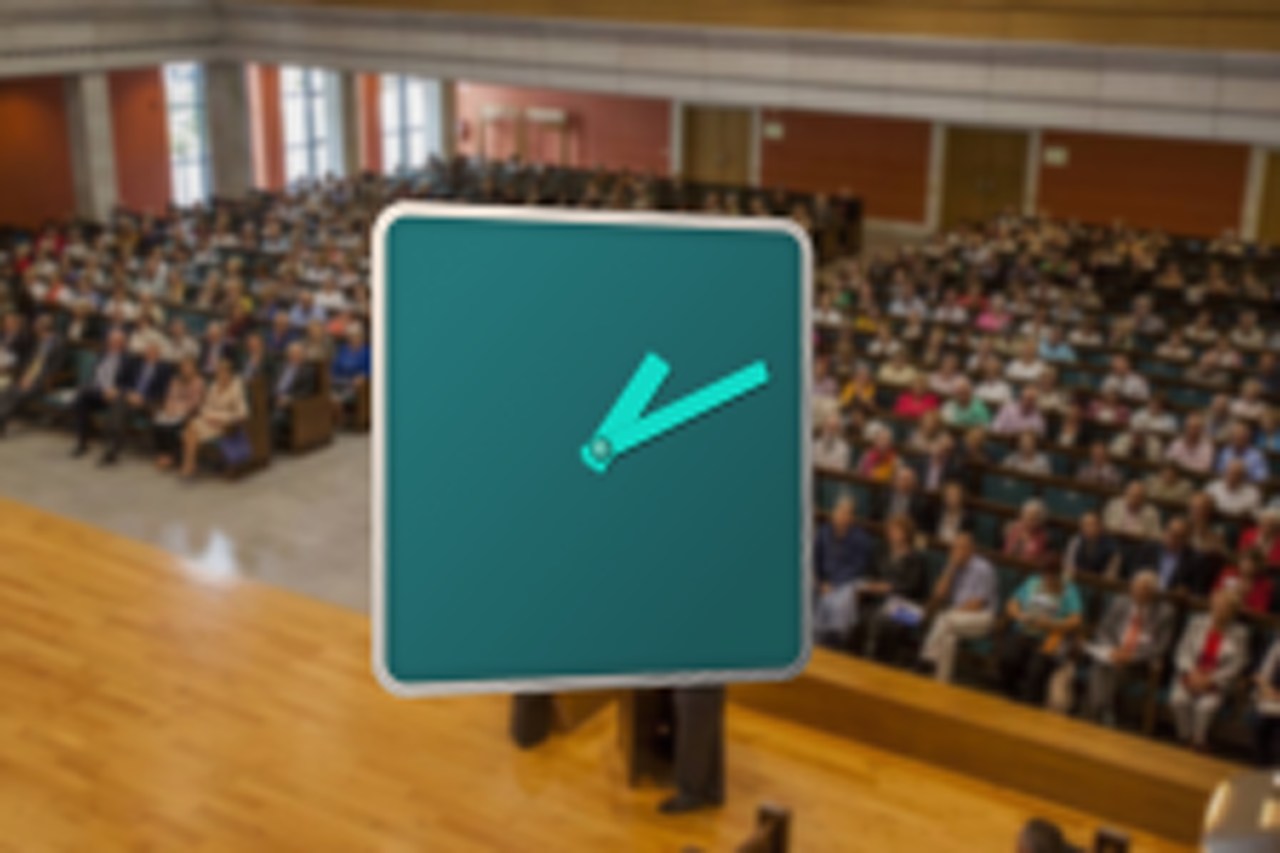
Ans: {"hour": 1, "minute": 11}
